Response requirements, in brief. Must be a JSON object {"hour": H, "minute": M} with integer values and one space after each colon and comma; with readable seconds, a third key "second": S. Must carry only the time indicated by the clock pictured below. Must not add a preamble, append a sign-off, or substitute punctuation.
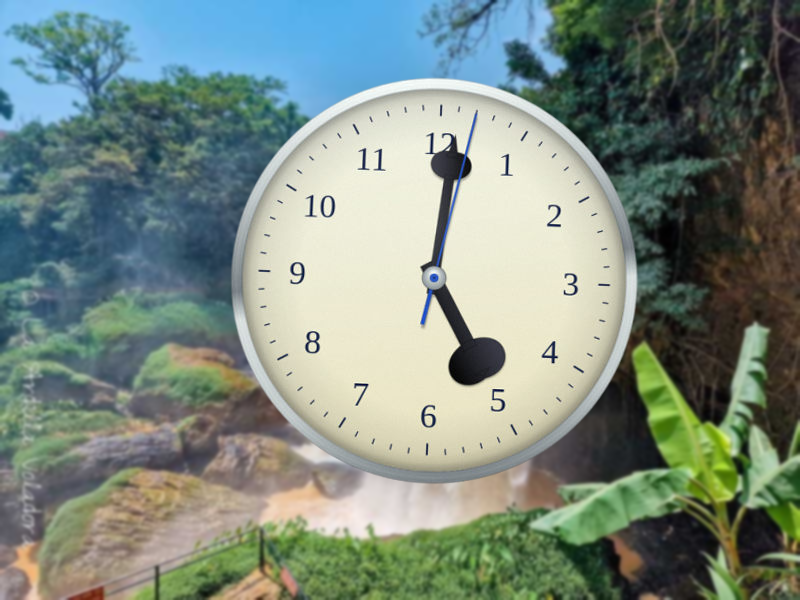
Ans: {"hour": 5, "minute": 1, "second": 2}
